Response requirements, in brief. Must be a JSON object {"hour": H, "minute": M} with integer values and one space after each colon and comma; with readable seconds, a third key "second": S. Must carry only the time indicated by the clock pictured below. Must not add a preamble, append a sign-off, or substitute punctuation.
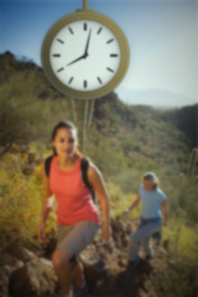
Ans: {"hour": 8, "minute": 2}
